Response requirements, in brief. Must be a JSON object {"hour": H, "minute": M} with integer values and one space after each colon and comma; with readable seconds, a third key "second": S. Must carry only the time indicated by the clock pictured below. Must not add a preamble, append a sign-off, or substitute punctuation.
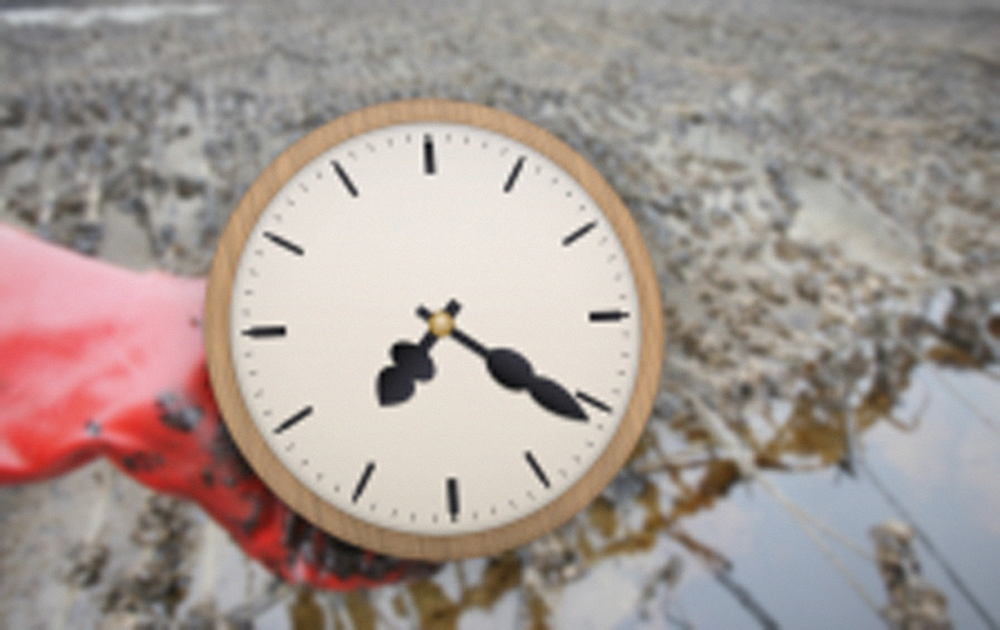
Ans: {"hour": 7, "minute": 21}
